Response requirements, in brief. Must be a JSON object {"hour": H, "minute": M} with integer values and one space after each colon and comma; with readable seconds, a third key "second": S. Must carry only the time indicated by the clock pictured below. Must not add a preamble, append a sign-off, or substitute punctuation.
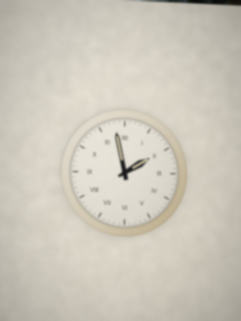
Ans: {"hour": 1, "minute": 58}
